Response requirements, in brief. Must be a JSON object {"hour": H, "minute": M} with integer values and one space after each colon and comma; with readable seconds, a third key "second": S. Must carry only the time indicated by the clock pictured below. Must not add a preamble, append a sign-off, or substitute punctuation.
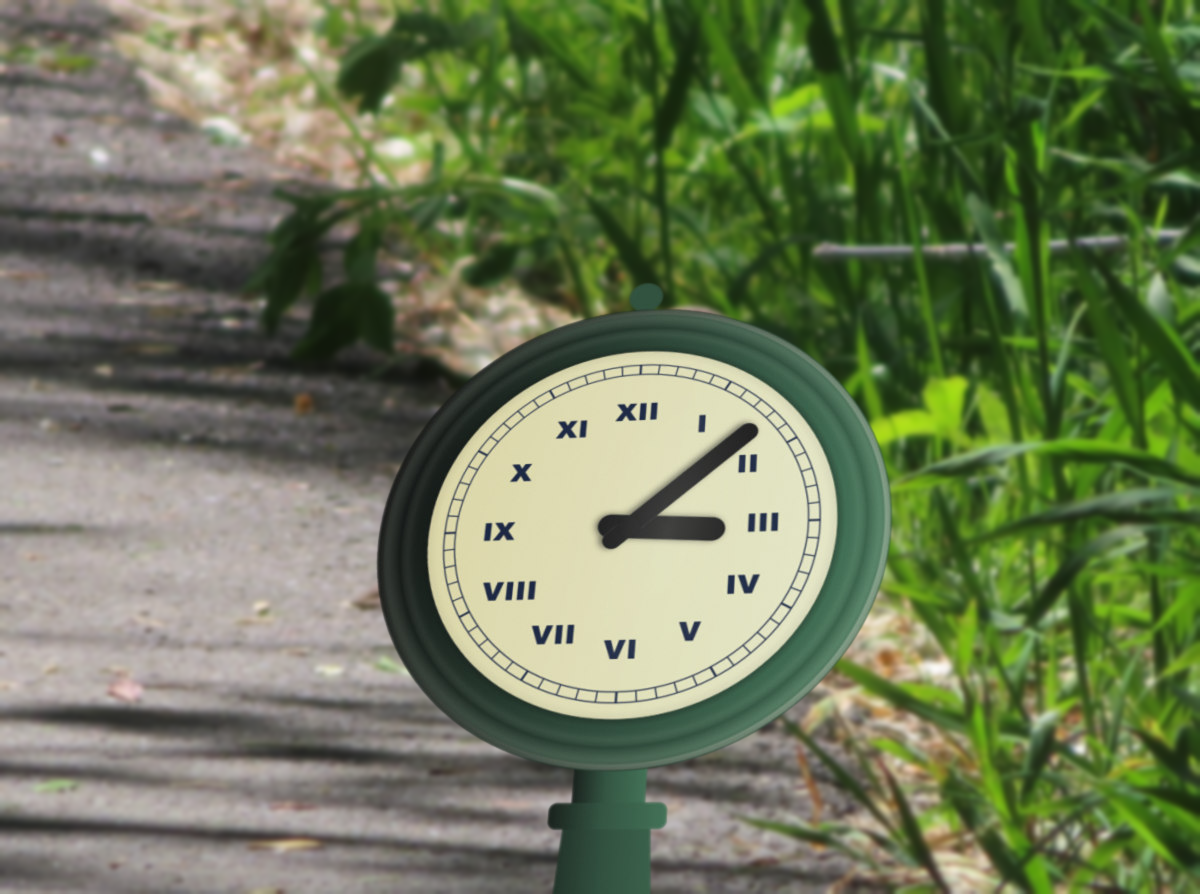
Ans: {"hour": 3, "minute": 8}
